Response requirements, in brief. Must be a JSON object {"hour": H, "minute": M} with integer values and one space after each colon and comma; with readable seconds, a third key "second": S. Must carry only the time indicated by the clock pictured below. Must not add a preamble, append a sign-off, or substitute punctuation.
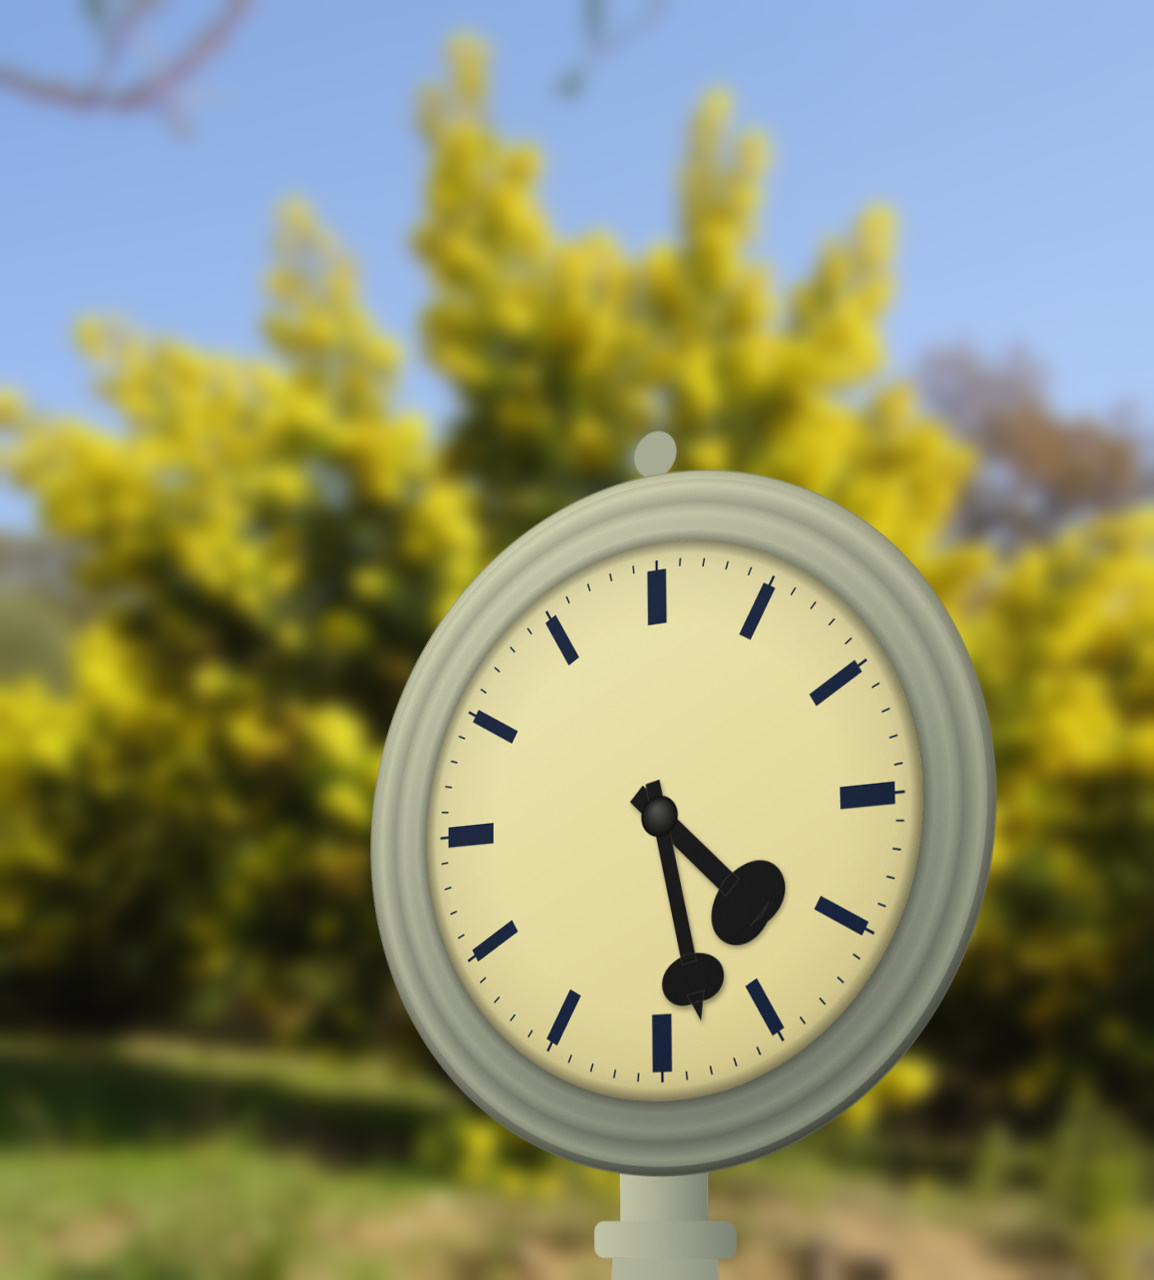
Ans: {"hour": 4, "minute": 28}
